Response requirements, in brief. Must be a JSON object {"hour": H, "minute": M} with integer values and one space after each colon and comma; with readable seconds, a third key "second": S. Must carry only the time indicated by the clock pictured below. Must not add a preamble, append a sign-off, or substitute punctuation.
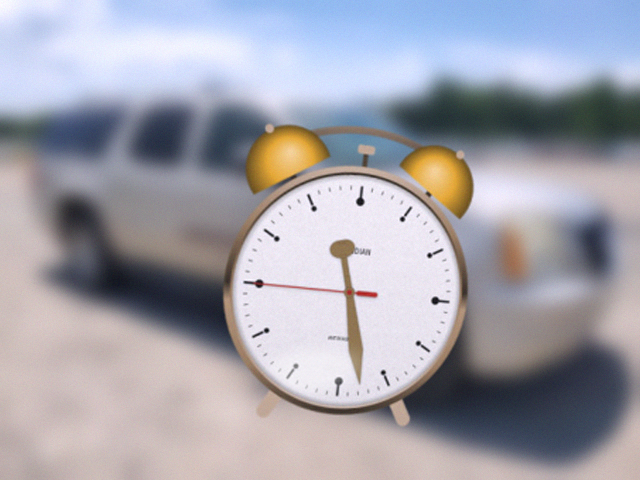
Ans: {"hour": 11, "minute": 27, "second": 45}
